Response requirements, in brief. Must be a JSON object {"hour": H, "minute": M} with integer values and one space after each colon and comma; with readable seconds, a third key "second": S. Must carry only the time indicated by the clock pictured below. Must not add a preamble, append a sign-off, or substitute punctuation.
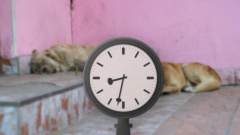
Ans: {"hour": 8, "minute": 32}
